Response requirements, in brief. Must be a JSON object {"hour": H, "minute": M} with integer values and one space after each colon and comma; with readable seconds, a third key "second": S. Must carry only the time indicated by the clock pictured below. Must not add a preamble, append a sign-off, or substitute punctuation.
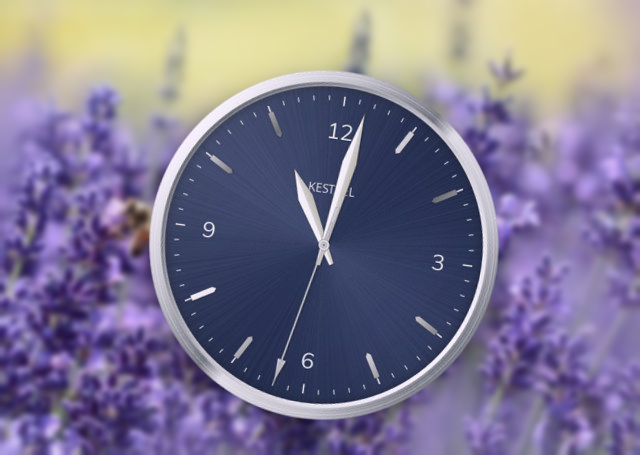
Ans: {"hour": 11, "minute": 1, "second": 32}
